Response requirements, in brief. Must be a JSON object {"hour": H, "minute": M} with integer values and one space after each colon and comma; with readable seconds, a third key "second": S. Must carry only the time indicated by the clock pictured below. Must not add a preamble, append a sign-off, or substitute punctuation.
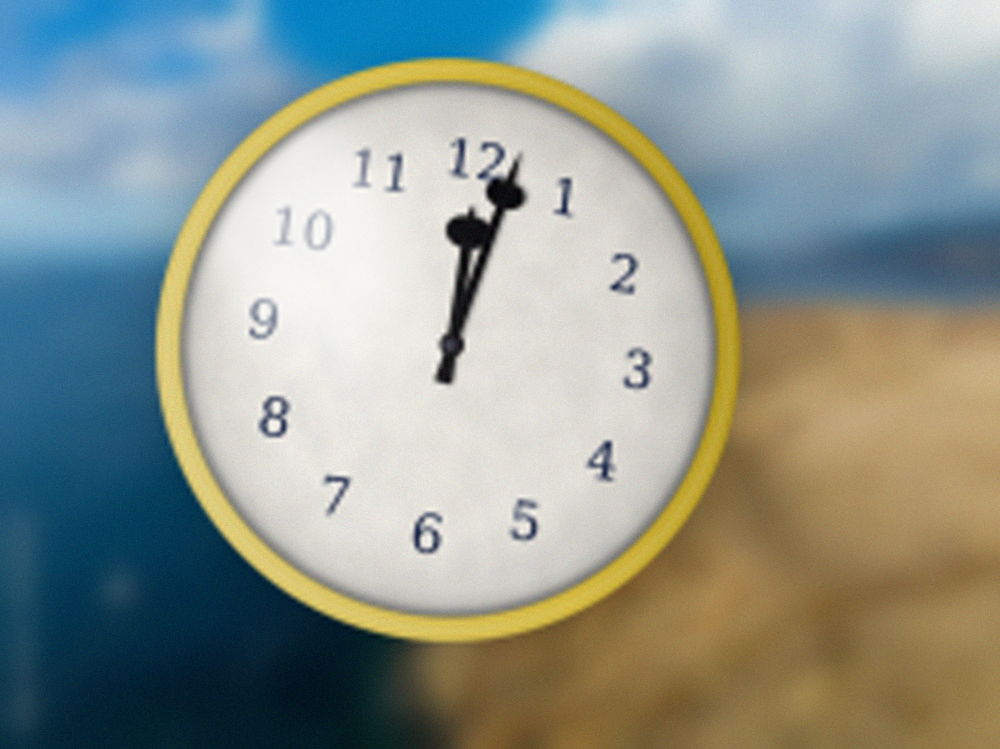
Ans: {"hour": 12, "minute": 2}
